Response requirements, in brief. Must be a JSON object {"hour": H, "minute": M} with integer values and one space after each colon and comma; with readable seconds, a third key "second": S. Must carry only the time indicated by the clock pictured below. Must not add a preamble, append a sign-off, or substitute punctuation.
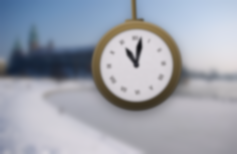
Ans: {"hour": 11, "minute": 2}
